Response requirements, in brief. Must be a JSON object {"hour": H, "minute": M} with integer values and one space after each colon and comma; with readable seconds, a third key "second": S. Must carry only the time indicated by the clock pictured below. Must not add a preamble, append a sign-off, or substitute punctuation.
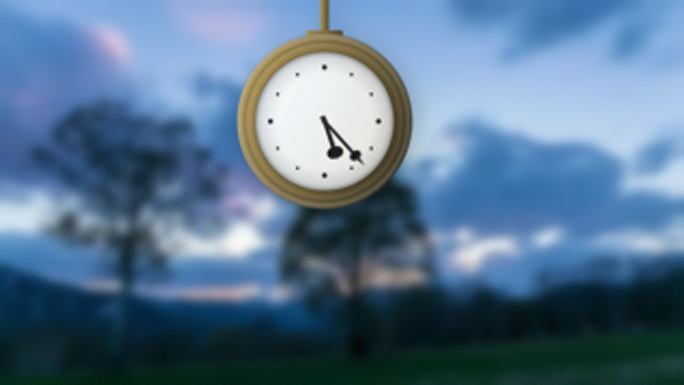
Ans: {"hour": 5, "minute": 23}
